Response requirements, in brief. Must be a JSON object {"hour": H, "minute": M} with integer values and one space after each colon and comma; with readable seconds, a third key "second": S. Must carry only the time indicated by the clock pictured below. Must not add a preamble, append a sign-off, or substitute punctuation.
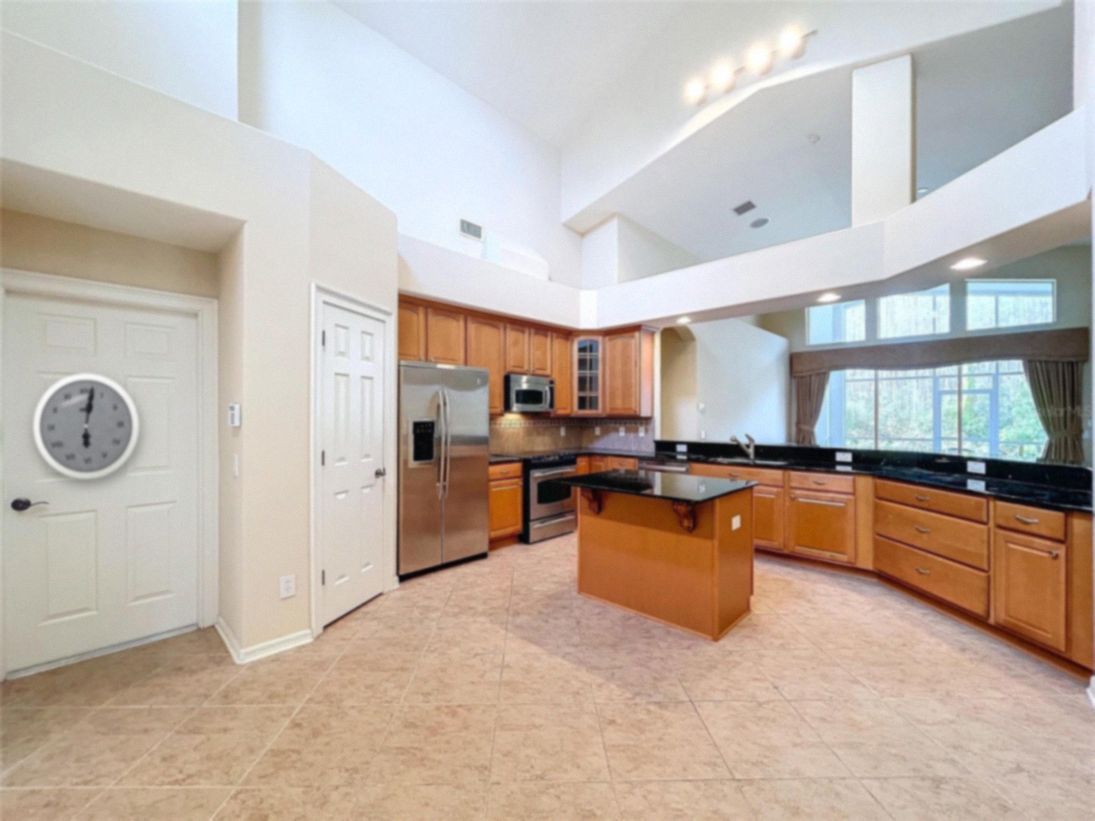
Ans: {"hour": 6, "minute": 2}
